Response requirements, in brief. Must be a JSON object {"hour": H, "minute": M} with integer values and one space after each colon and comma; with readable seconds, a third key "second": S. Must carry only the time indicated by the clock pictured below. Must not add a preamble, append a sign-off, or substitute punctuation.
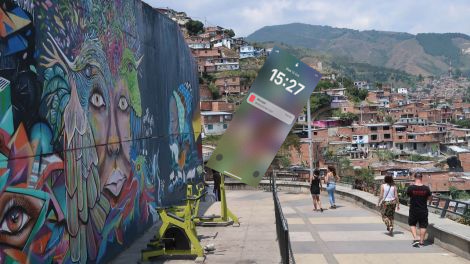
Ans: {"hour": 15, "minute": 27}
